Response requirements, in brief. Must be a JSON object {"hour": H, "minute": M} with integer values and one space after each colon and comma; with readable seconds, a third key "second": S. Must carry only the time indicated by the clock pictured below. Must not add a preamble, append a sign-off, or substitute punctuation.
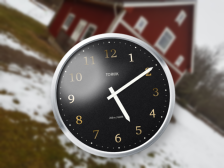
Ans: {"hour": 5, "minute": 10}
